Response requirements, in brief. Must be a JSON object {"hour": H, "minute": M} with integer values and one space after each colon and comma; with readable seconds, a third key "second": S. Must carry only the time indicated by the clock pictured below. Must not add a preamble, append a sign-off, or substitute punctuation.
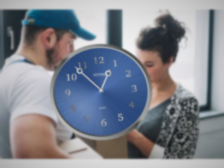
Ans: {"hour": 12, "minute": 53}
